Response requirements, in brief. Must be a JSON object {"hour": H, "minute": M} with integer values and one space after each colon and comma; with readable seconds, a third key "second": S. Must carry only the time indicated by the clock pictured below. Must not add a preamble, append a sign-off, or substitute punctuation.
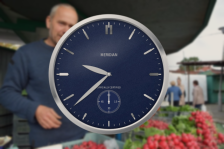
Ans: {"hour": 9, "minute": 38}
